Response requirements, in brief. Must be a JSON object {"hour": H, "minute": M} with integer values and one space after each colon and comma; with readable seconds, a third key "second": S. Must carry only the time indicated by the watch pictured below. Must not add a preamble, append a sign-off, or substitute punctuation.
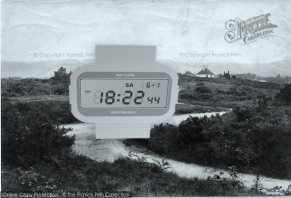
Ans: {"hour": 18, "minute": 22, "second": 44}
